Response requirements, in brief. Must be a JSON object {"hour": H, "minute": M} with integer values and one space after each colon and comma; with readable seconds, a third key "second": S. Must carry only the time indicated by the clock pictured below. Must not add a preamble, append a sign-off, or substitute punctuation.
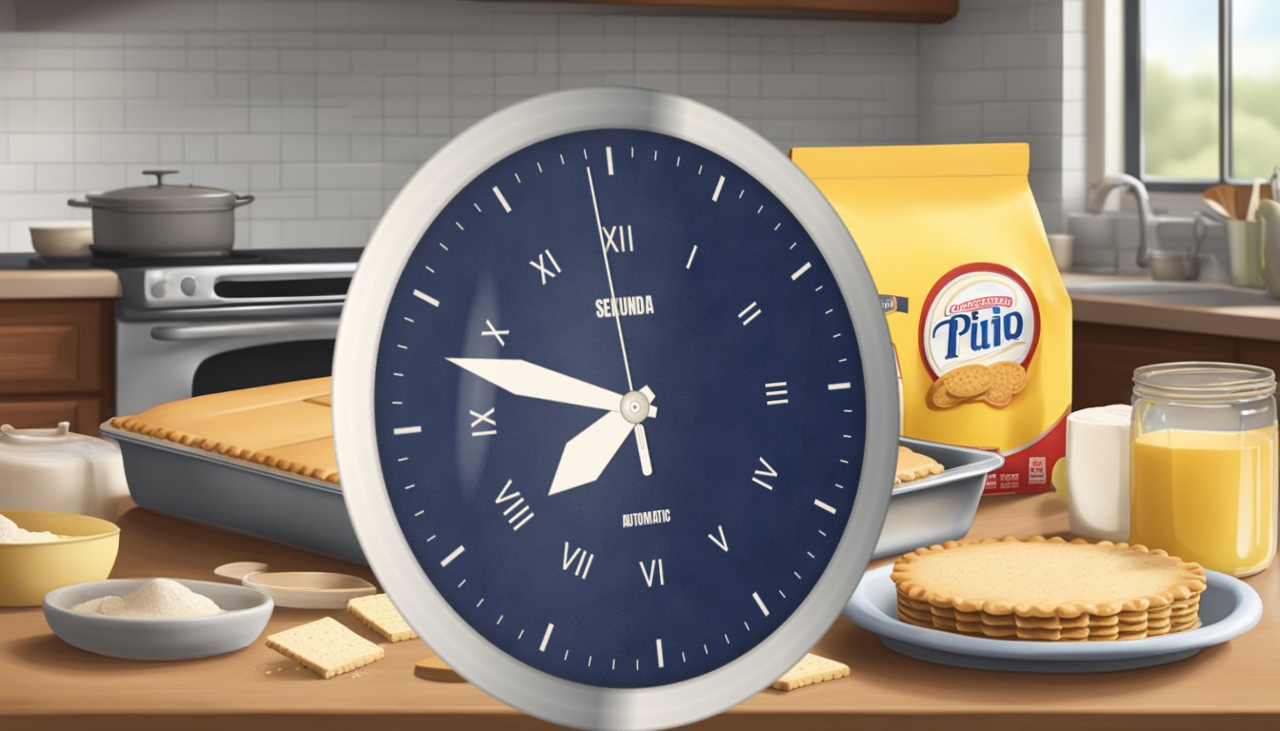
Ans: {"hour": 7, "minute": 47, "second": 59}
